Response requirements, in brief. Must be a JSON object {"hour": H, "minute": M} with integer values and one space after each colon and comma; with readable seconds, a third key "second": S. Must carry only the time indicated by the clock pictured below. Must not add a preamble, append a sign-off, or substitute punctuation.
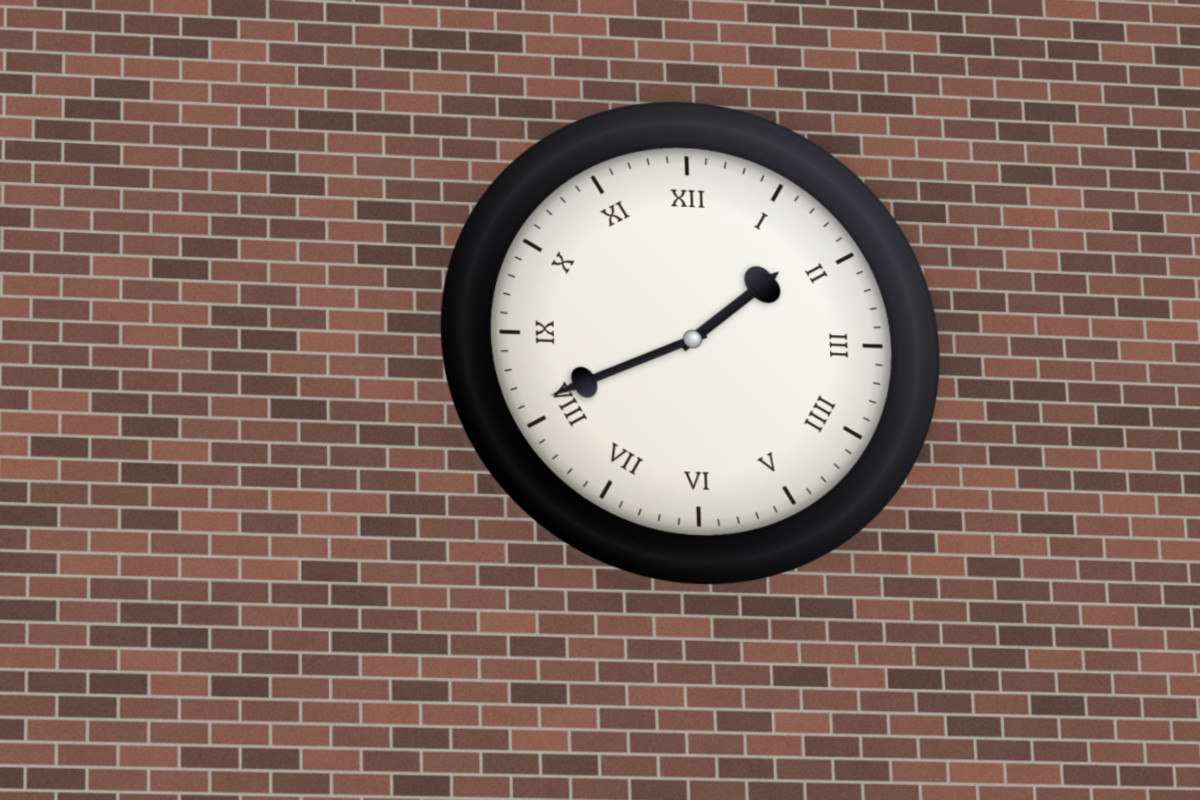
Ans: {"hour": 1, "minute": 41}
